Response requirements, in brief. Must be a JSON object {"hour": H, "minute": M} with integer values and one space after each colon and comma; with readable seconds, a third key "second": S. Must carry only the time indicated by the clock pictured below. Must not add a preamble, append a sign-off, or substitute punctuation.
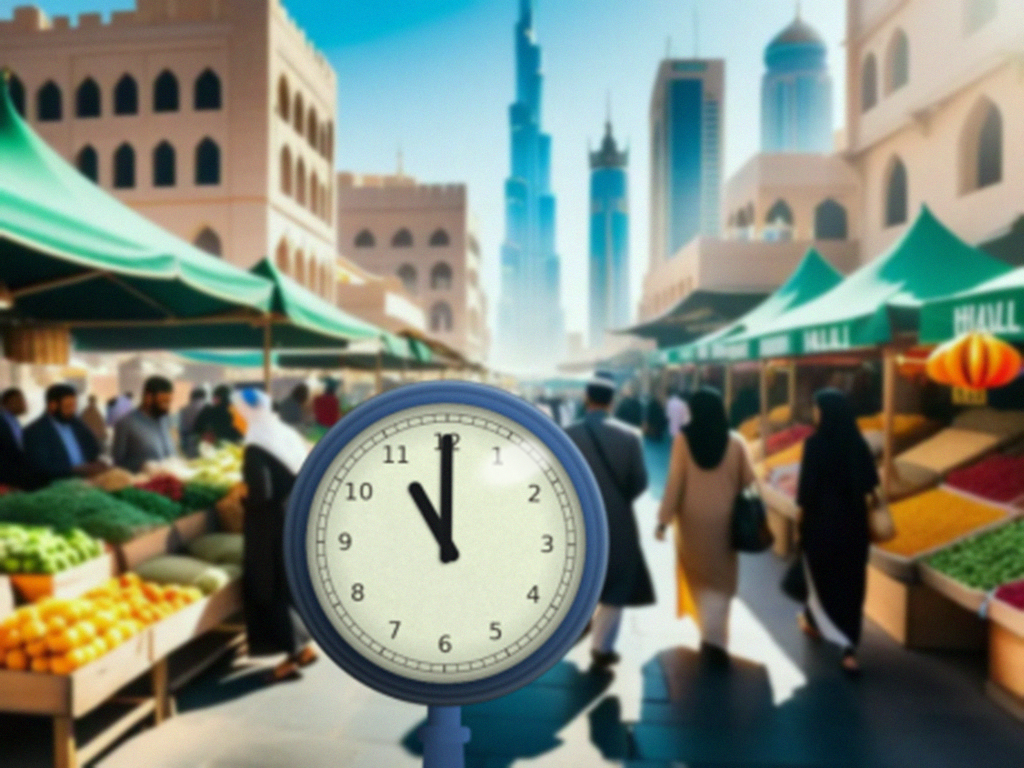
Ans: {"hour": 11, "minute": 0}
